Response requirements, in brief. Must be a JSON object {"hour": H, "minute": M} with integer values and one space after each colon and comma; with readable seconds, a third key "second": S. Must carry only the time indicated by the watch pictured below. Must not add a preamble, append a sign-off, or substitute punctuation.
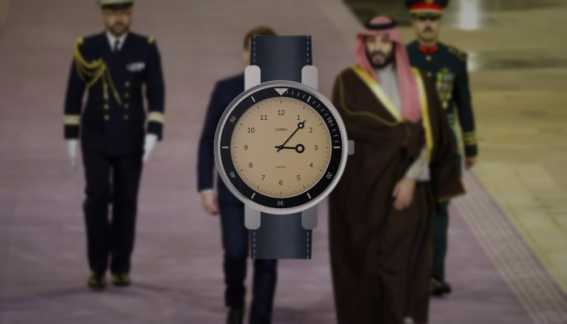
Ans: {"hour": 3, "minute": 7}
